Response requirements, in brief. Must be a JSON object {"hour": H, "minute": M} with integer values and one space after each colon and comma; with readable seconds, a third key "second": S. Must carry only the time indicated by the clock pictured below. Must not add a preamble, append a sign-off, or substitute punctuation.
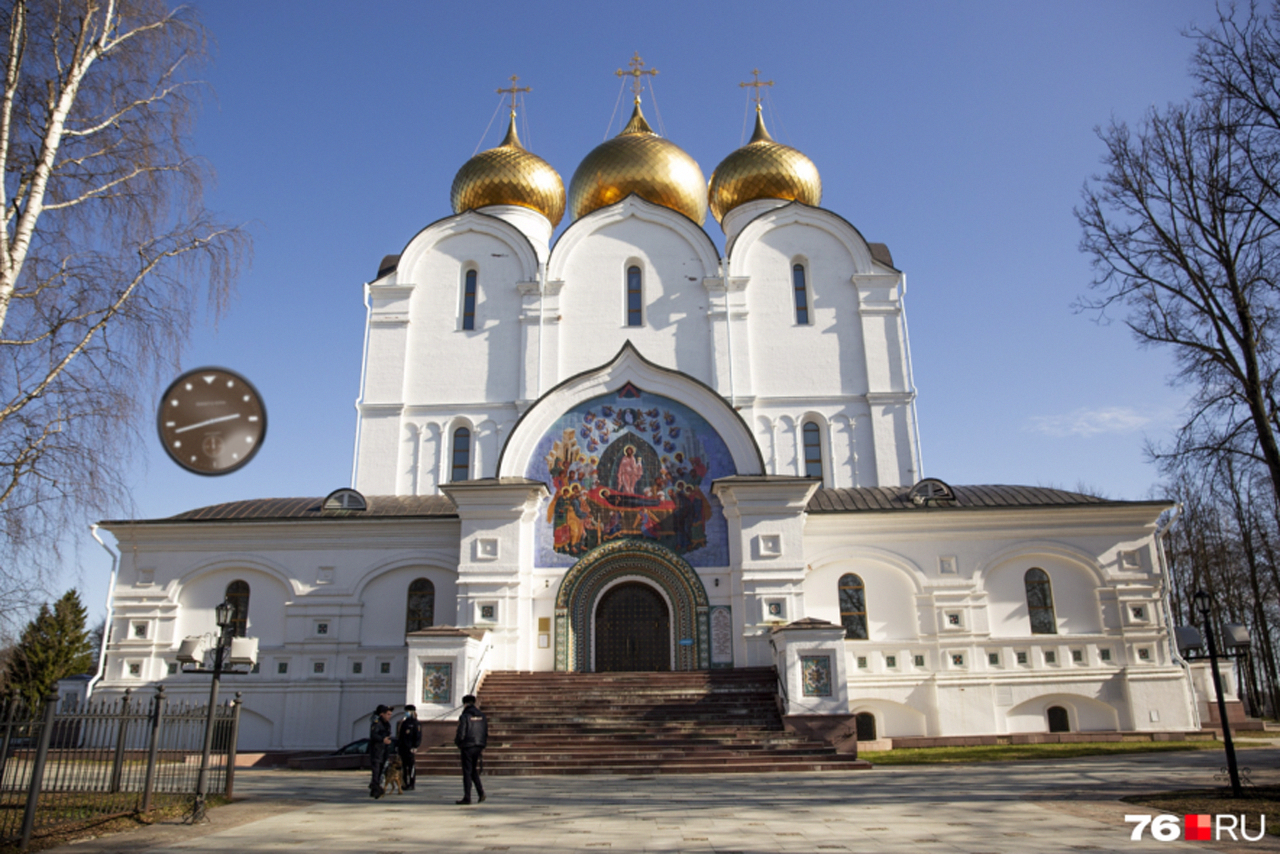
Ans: {"hour": 2, "minute": 43}
